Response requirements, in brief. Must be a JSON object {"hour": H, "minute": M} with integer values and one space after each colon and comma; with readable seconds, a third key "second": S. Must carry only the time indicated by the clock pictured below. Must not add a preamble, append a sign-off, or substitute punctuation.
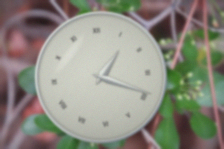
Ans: {"hour": 1, "minute": 19}
